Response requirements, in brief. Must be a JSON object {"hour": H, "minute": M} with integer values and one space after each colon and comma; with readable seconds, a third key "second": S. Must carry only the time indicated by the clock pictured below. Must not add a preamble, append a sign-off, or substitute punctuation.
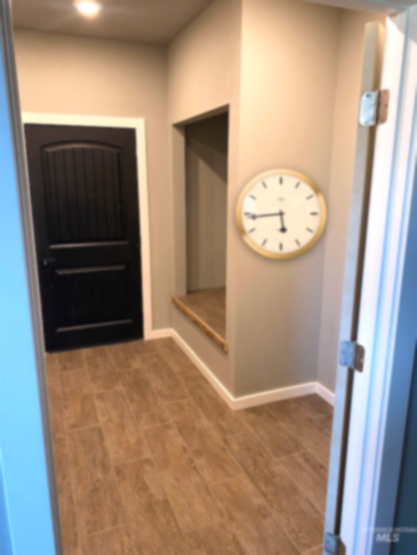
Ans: {"hour": 5, "minute": 44}
